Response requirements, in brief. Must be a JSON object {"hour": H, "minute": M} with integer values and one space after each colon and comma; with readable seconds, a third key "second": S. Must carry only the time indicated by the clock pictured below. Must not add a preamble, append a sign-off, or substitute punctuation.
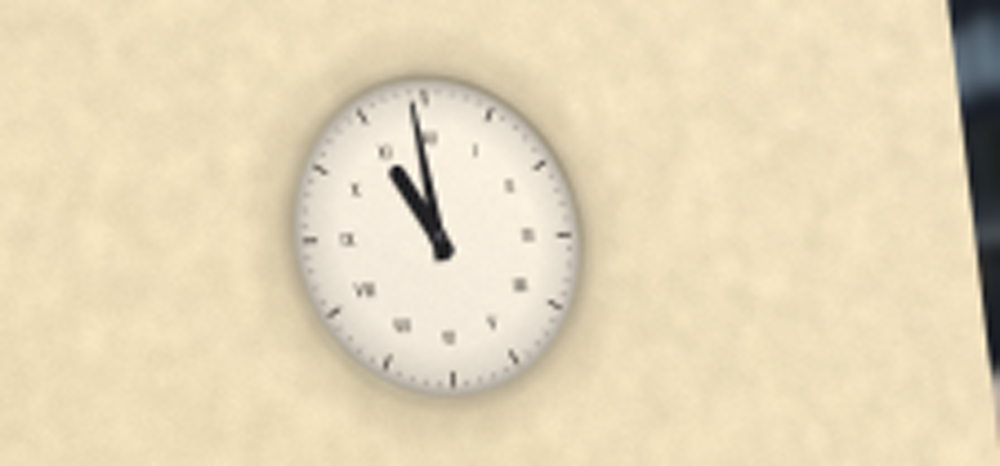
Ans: {"hour": 10, "minute": 59}
